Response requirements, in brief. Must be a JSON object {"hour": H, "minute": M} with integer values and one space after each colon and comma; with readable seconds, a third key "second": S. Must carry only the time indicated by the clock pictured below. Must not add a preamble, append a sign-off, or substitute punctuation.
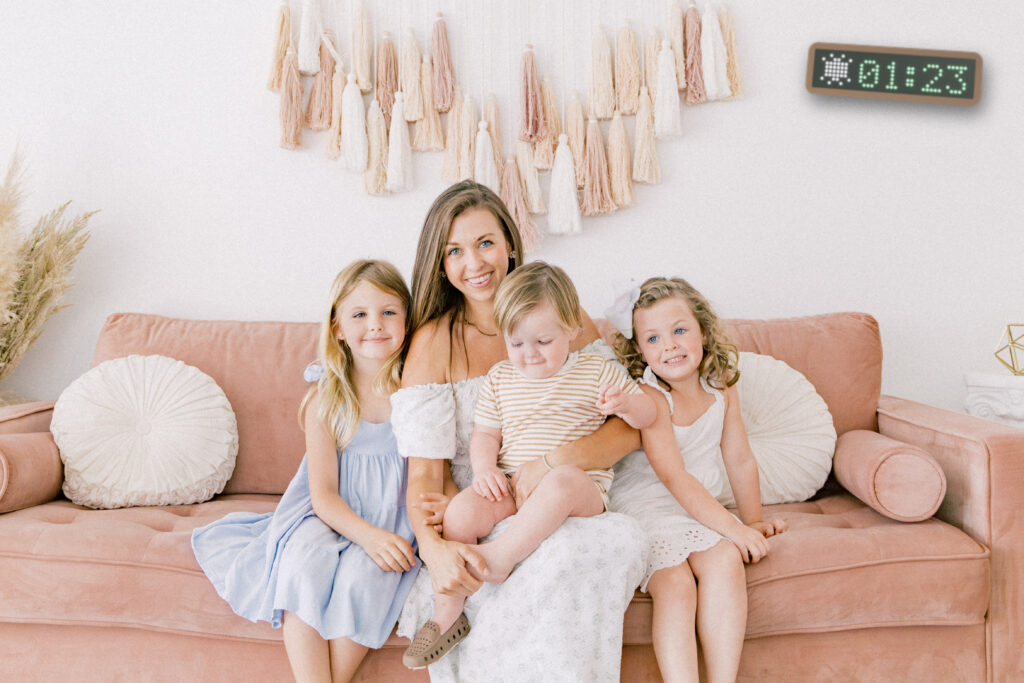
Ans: {"hour": 1, "minute": 23}
